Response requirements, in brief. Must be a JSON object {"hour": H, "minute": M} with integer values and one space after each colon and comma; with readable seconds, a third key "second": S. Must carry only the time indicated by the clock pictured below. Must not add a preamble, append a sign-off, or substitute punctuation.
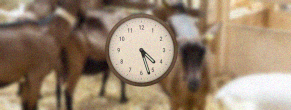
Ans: {"hour": 4, "minute": 27}
